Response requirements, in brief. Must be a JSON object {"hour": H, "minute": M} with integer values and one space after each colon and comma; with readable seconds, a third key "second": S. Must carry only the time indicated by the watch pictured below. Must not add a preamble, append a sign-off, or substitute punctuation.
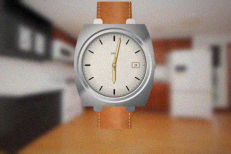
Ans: {"hour": 6, "minute": 2}
